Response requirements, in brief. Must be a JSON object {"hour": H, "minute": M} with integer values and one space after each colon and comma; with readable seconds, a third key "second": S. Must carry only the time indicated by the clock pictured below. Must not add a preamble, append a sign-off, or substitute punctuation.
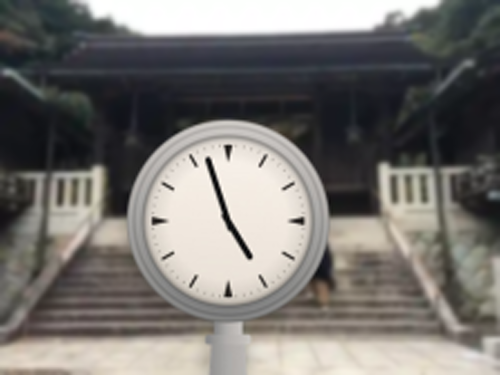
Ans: {"hour": 4, "minute": 57}
